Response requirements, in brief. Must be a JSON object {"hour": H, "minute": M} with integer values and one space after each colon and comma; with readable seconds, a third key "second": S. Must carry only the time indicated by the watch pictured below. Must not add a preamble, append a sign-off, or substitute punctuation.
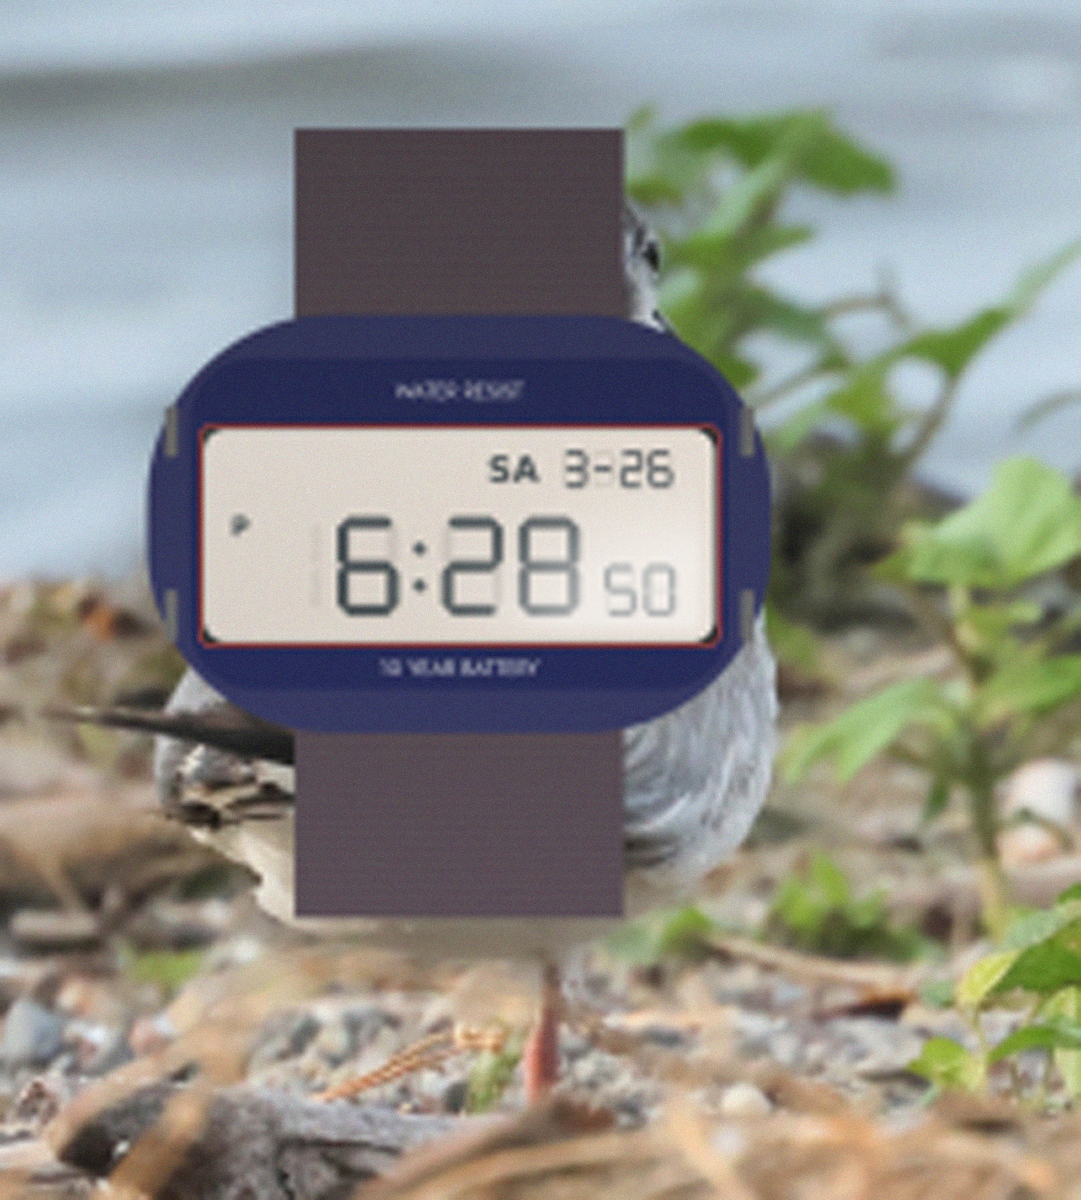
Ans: {"hour": 6, "minute": 28, "second": 50}
